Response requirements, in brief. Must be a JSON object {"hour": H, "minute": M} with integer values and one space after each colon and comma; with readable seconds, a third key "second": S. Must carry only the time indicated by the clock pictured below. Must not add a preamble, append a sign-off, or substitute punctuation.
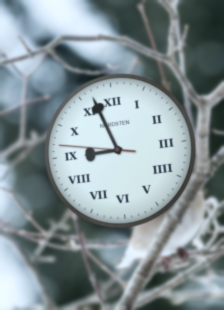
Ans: {"hour": 8, "minute": 56, "second": 47}
